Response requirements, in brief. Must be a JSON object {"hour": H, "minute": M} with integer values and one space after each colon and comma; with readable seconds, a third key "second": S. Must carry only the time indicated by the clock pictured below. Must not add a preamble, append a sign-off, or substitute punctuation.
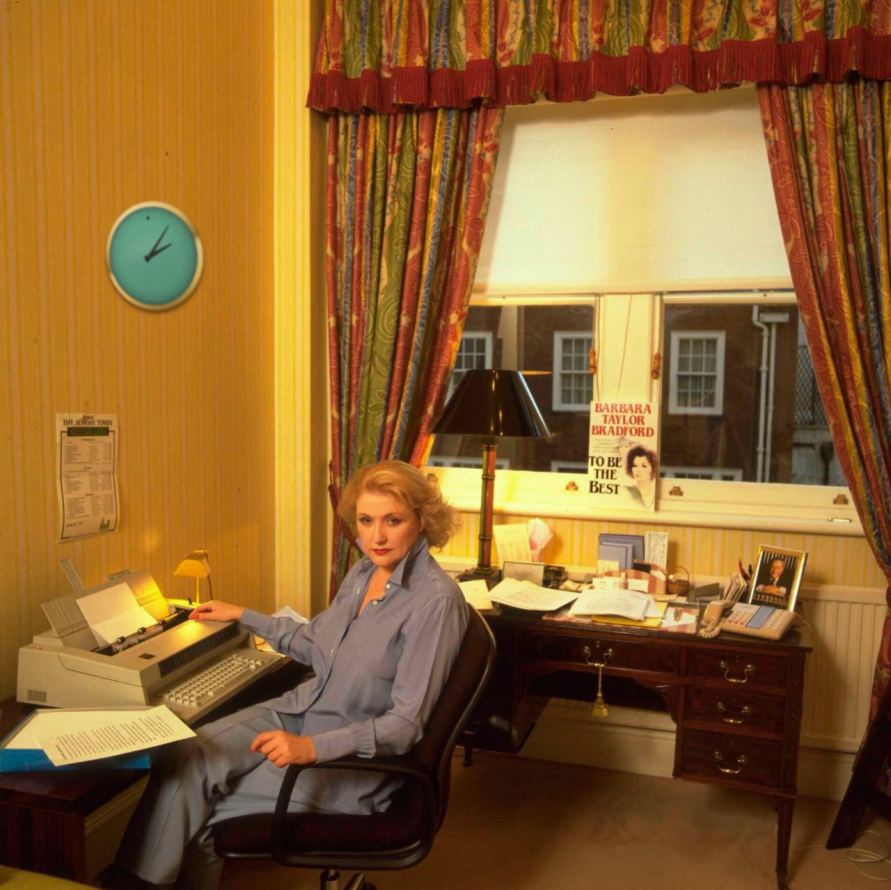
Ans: {"hour": 2, "minute": 6}
